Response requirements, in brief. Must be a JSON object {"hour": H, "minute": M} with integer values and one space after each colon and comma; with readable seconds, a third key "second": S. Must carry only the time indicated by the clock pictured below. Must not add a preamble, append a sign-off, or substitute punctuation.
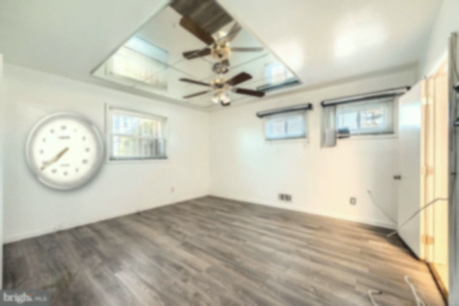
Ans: {"hour": 7, "minute": 39}
